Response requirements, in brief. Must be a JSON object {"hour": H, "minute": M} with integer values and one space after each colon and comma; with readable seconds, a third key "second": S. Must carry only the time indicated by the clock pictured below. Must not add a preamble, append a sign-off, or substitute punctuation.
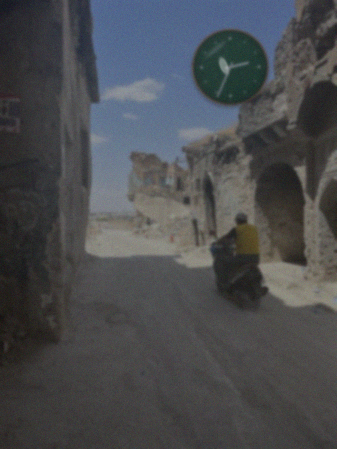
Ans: {"hour": 2, "minute": 34}
